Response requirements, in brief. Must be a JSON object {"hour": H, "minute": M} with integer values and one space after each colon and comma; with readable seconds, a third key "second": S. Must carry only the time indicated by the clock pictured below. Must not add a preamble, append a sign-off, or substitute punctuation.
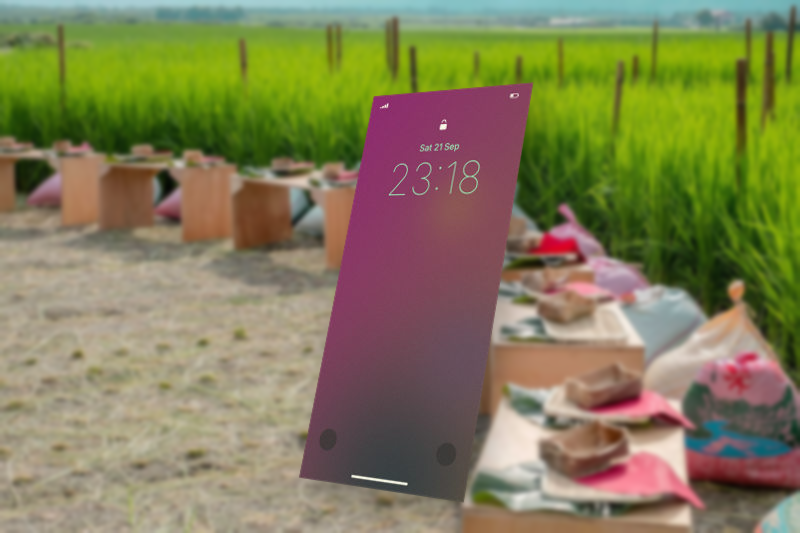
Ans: {"hour": 23, "minute": 18}
